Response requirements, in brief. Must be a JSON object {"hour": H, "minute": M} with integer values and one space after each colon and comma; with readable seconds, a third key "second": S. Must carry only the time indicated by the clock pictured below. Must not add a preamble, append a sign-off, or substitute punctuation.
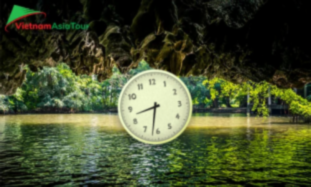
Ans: {"hour": 8, "minute": 32}
